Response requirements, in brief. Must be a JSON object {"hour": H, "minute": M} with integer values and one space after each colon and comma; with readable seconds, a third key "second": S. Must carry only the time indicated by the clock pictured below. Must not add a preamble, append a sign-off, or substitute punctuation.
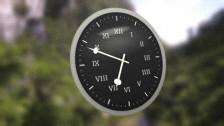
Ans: {"hour": 6, "minute": 49}
